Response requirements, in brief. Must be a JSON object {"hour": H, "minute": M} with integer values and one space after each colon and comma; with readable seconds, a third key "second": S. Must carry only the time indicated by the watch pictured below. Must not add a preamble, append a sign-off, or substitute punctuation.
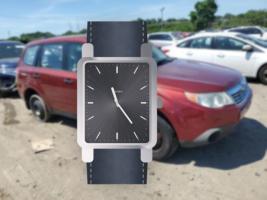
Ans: {"hour": 11, "minute": 24}
